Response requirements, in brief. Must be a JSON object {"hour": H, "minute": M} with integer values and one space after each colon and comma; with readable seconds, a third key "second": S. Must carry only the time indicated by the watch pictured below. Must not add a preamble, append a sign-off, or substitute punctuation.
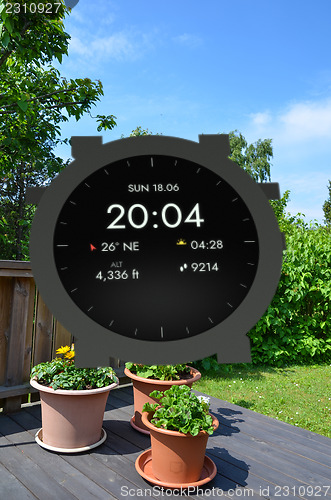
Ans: {"hour": 20, "minute": 4}
